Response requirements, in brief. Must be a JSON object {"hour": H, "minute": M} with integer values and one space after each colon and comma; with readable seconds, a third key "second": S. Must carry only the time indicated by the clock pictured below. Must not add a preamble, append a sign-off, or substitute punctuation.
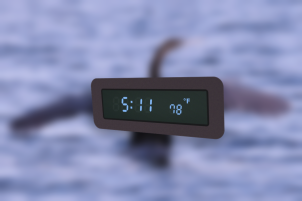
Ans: {"hour": 5, "minute": 11}
